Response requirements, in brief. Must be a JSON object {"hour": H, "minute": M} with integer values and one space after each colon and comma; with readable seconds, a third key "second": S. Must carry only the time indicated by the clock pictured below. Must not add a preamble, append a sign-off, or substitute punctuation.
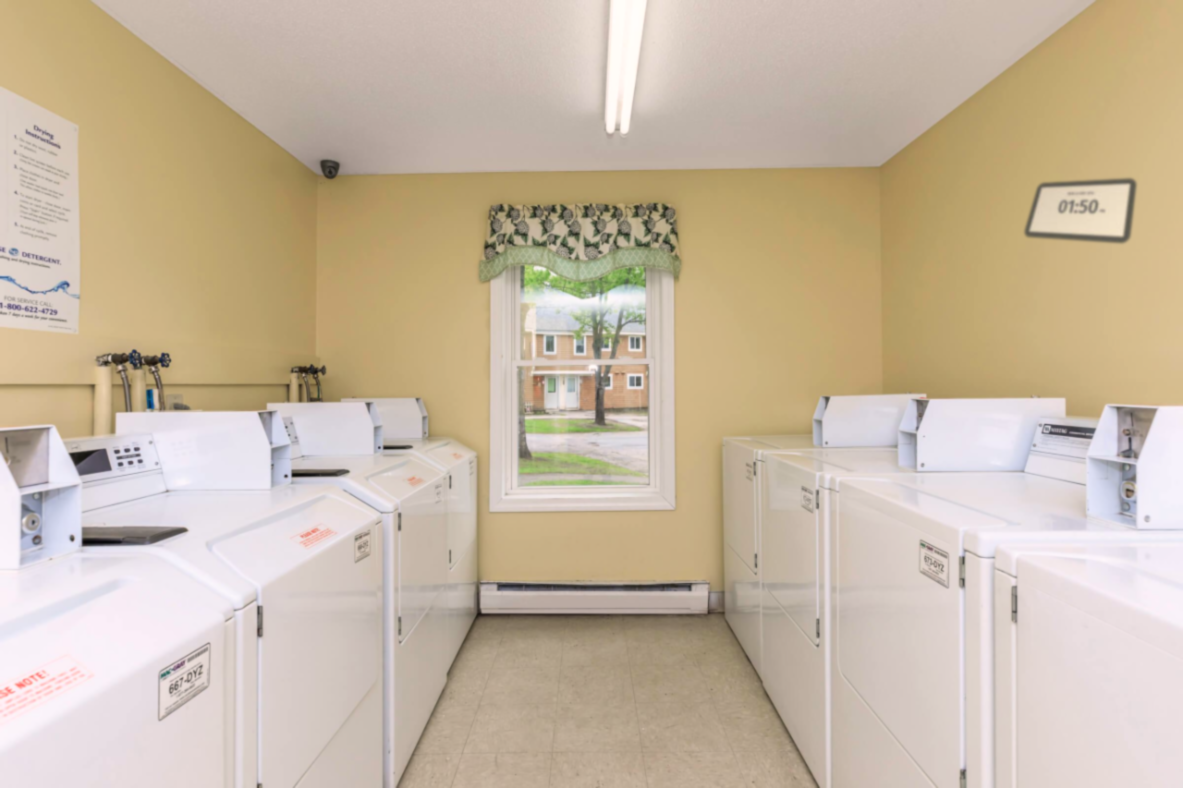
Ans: {"hour": 1, "minute": 50}
